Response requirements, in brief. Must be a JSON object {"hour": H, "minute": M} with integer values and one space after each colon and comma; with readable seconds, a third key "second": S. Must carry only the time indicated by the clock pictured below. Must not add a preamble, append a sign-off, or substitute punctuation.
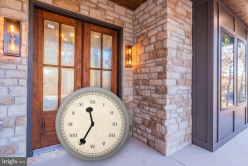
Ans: {"hour": 11, "minute": 35}
